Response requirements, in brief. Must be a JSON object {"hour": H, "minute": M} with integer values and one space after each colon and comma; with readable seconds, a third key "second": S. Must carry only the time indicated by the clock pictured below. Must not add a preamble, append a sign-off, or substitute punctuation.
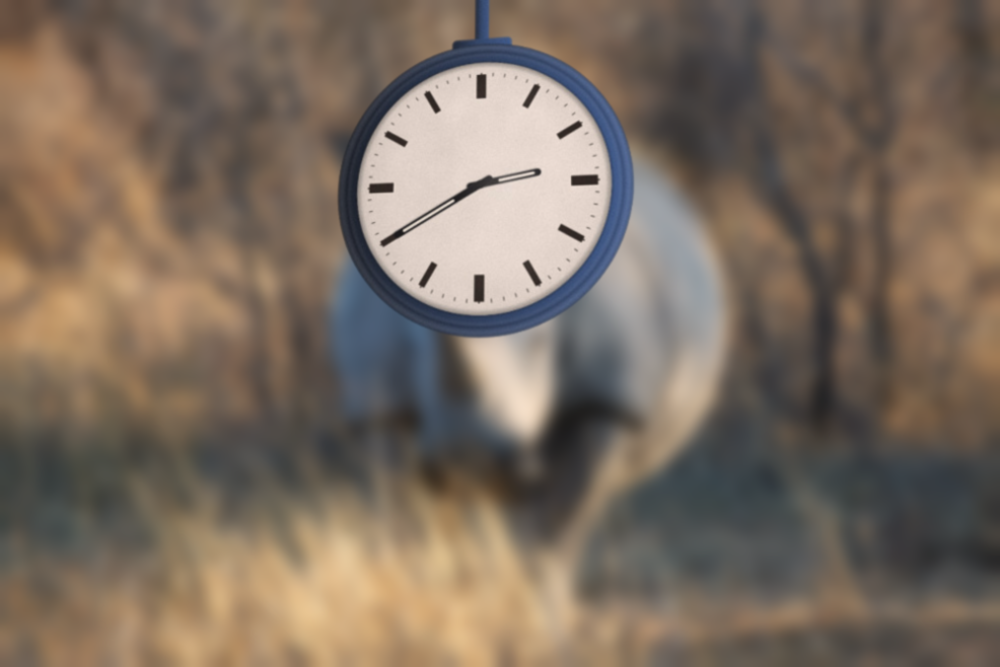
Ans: {"hour": 2, "minute": 40}
